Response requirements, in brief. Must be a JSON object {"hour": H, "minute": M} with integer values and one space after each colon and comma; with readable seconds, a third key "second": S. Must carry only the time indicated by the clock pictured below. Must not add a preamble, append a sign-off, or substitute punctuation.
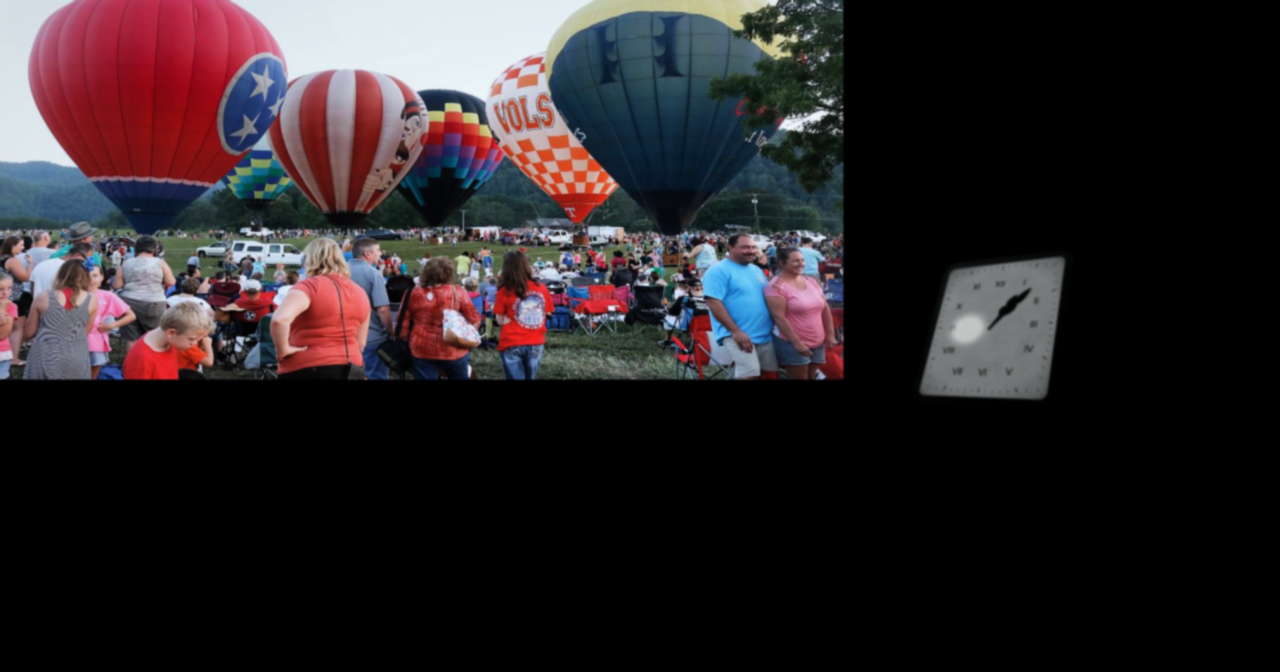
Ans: {"hour": 1, "minute": 7}
